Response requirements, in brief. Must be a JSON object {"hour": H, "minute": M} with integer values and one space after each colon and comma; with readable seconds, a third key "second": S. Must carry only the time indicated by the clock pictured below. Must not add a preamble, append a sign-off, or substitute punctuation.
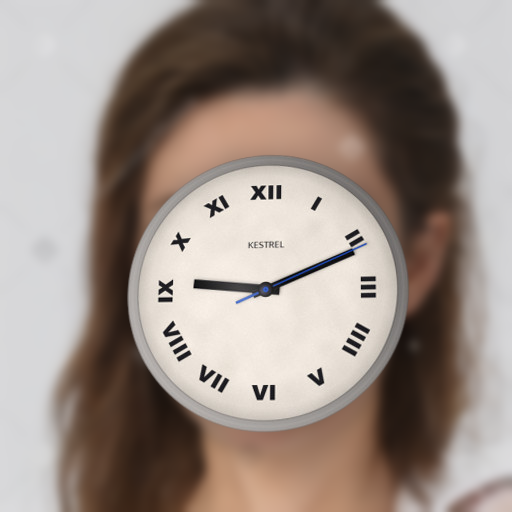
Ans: {"hour": 9, "minute": 11, "second": 11}
